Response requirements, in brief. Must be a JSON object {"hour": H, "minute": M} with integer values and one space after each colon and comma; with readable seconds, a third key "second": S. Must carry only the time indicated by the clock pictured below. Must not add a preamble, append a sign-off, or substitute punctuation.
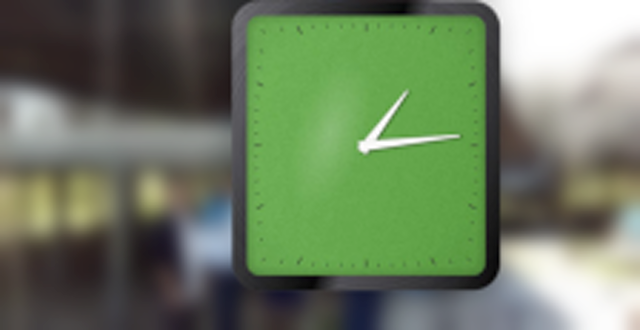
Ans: {"hour": 1, "minute": 14}
